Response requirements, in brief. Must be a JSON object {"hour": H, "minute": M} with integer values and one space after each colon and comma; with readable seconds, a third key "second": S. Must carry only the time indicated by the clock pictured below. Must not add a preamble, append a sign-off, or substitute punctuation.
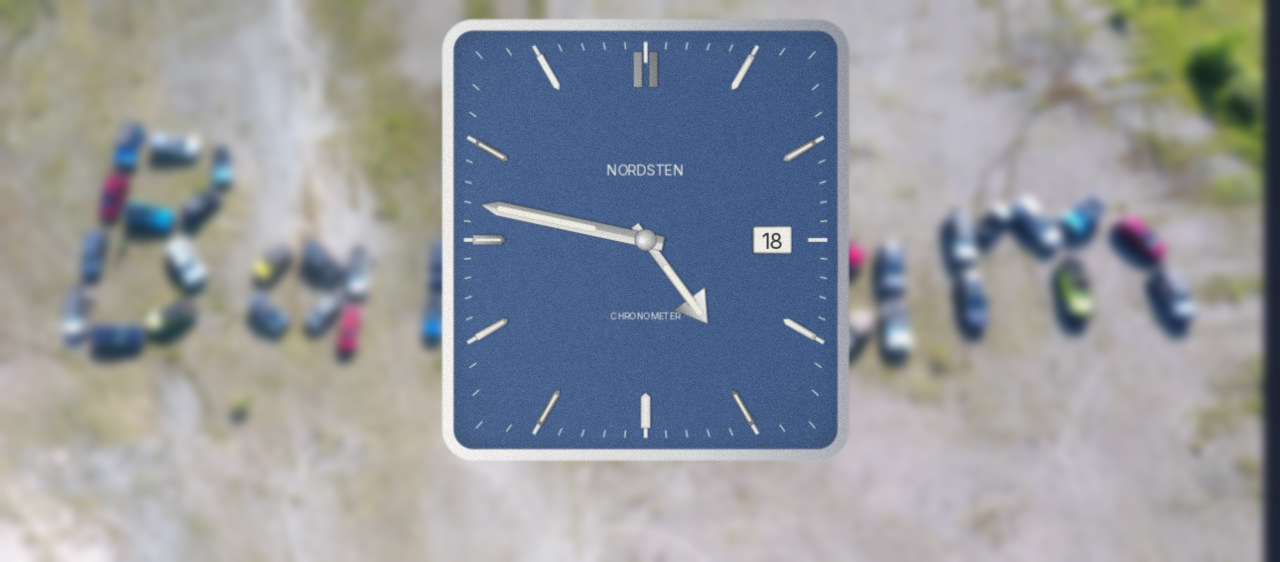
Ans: {"hour": 4, "minute": 47}
